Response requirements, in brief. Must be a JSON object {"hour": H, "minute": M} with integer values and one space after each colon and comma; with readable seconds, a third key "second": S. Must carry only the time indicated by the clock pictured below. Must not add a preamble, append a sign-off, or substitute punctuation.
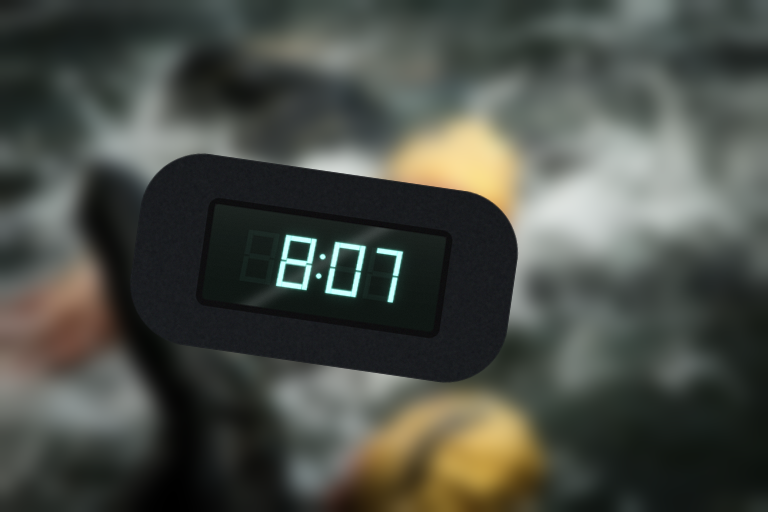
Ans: {"hour": 8, "minute": 7}
